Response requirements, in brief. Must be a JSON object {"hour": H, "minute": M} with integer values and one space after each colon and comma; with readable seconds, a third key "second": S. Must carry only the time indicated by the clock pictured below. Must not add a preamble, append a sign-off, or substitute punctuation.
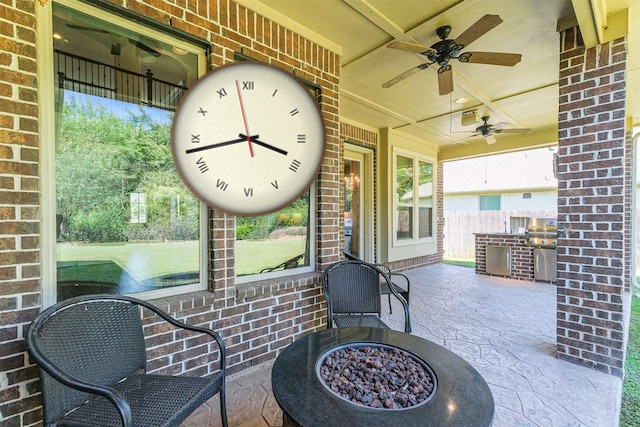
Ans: {"hour": 3, "minute": 42, "second": 58}
